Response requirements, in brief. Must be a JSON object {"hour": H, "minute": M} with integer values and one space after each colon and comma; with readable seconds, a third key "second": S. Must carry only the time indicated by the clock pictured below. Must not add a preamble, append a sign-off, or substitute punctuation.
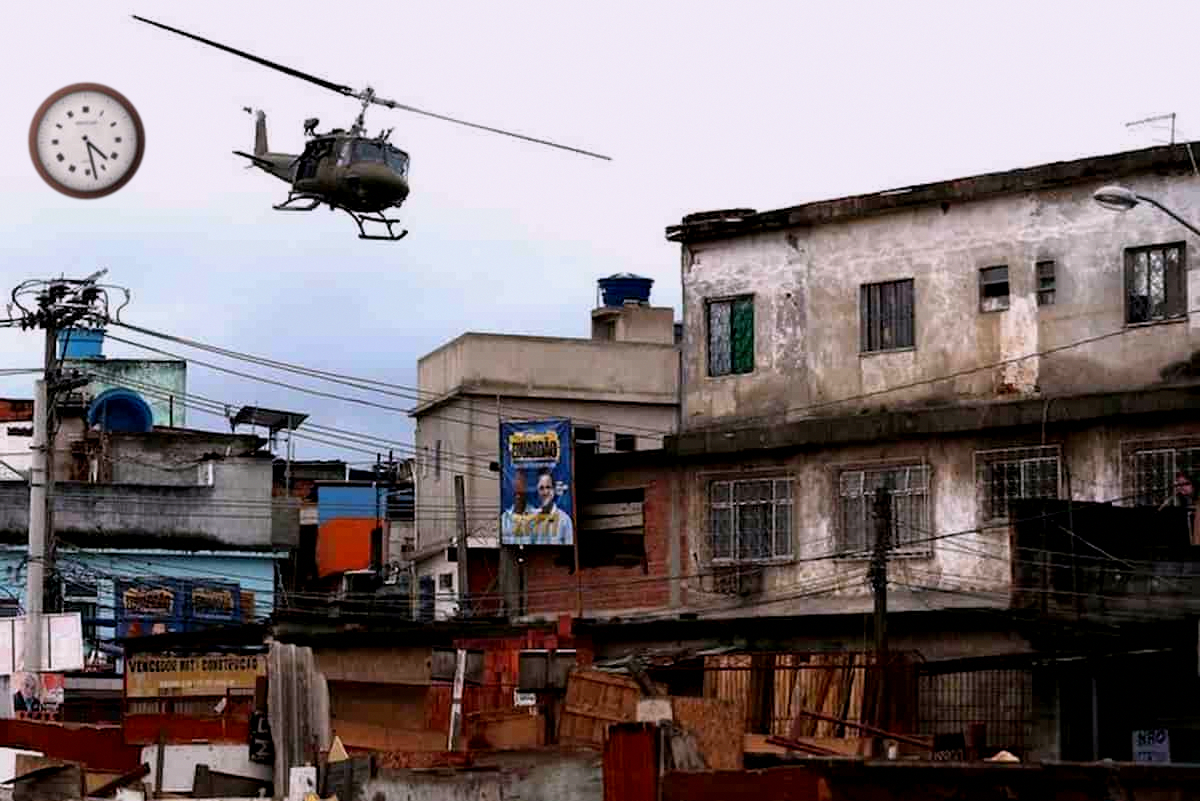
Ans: {"hour": 4, "minute": 28}
